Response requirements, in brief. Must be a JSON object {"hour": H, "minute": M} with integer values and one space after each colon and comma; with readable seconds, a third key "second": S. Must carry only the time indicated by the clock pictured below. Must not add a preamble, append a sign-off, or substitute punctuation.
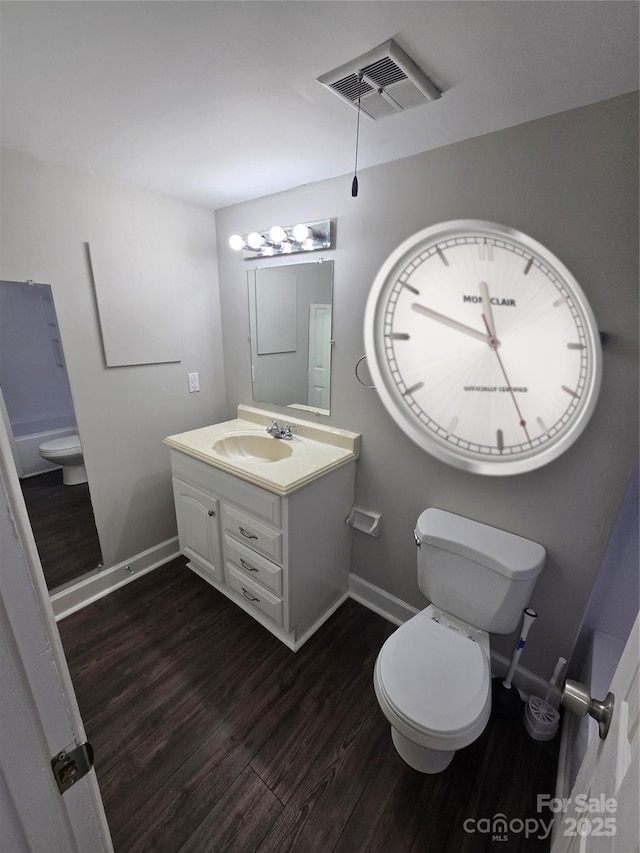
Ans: {"hour": 11, "minute": 48, "second": 27}
